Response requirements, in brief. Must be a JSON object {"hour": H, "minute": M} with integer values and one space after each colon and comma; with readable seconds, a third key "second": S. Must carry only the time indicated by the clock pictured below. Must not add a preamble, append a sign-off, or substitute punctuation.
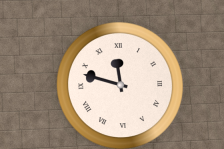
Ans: {"hour": 11, "minute": 48}
